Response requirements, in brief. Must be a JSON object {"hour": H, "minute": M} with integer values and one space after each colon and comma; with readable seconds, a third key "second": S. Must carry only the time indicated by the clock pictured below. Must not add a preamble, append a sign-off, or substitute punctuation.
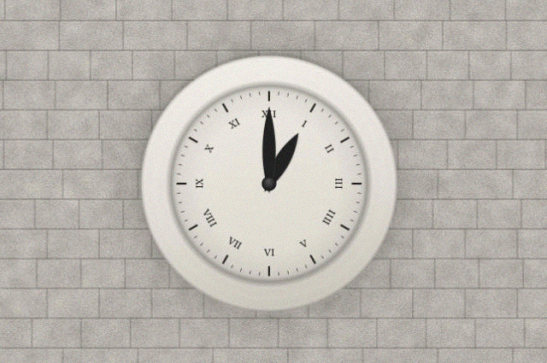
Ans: {"hour": 1, "minute": 0}
